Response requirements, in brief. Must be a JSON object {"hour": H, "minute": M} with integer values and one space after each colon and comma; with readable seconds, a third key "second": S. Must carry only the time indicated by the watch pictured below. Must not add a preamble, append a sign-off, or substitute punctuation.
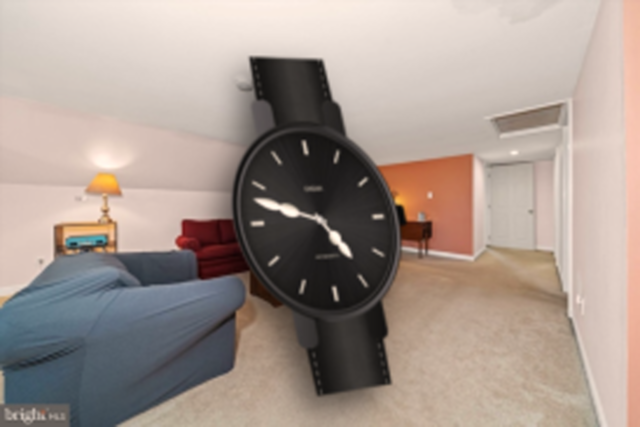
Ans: {"hour": 4, "minute": 48}
